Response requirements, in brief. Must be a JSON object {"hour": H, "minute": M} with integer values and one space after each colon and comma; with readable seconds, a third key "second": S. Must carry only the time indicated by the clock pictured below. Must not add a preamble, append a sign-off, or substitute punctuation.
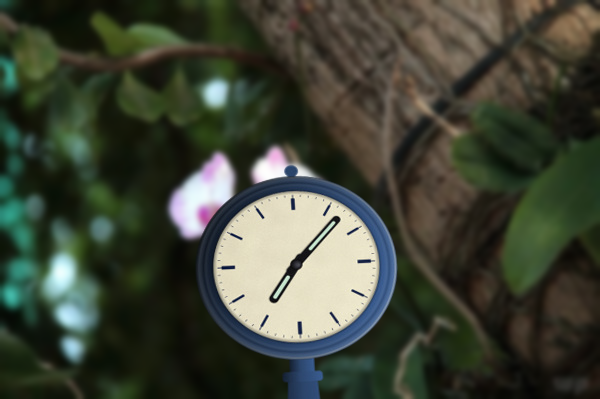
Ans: {"hour": 7, "minute": 7}
